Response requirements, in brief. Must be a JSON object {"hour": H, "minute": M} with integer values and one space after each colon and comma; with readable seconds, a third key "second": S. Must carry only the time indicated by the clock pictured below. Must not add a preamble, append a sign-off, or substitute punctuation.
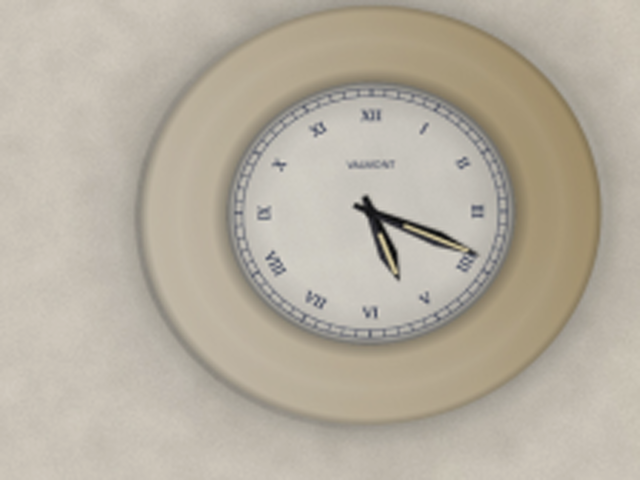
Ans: {"hour": 5, "minute": 19}
